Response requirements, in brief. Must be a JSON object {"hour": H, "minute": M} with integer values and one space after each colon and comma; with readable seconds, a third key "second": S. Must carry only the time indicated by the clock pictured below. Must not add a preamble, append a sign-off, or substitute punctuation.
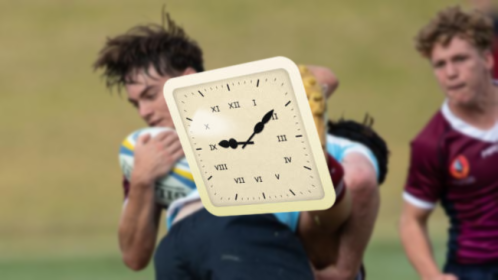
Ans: {"hour": 9, "minute": 9}
